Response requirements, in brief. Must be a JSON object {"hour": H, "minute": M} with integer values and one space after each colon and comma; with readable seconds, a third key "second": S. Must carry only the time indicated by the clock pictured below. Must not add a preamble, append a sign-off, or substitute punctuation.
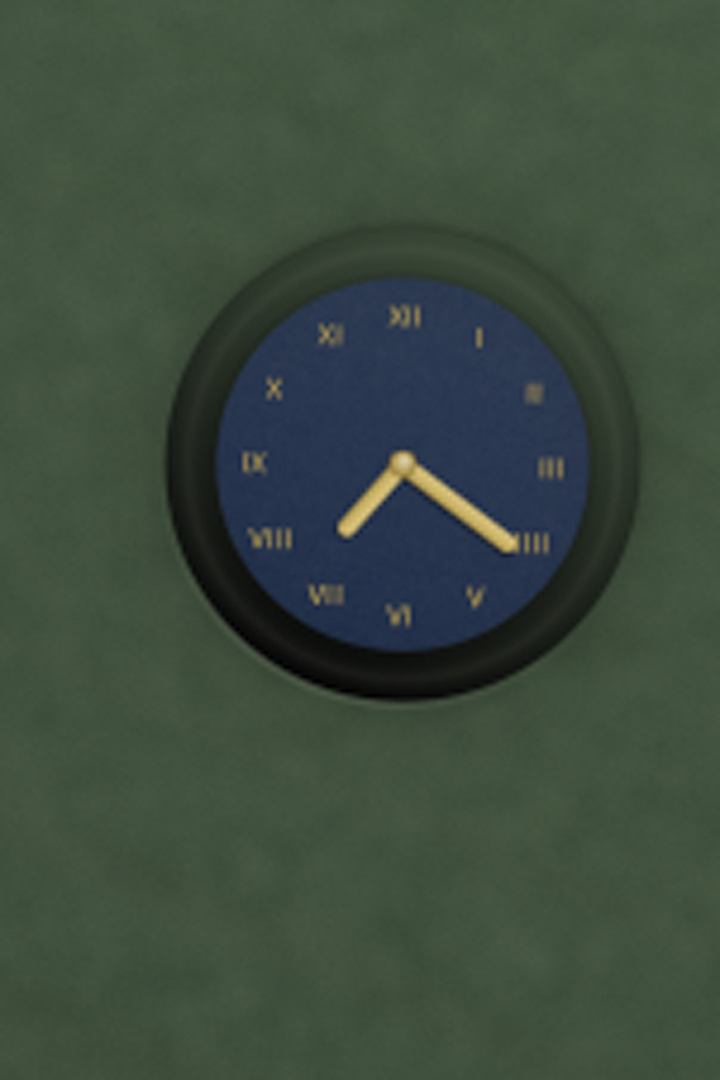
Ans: {"hour": 7, "minute": 21}
